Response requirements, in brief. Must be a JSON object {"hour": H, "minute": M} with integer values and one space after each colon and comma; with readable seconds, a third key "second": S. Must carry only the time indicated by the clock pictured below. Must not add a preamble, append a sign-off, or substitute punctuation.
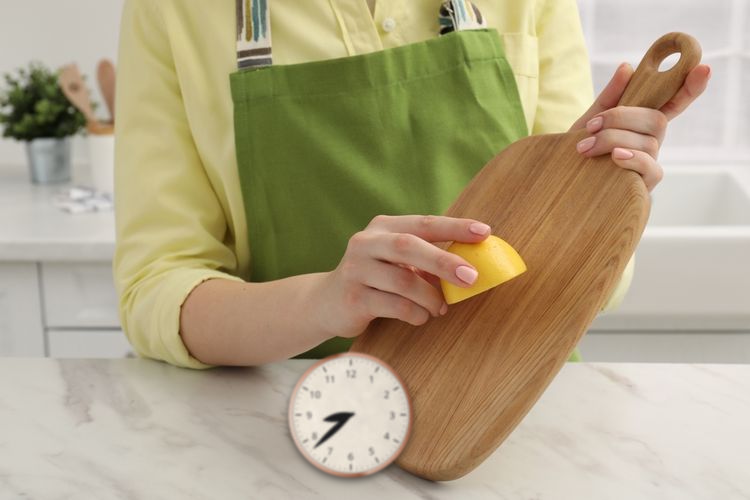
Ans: {"hour": 8, "minute": 38}
